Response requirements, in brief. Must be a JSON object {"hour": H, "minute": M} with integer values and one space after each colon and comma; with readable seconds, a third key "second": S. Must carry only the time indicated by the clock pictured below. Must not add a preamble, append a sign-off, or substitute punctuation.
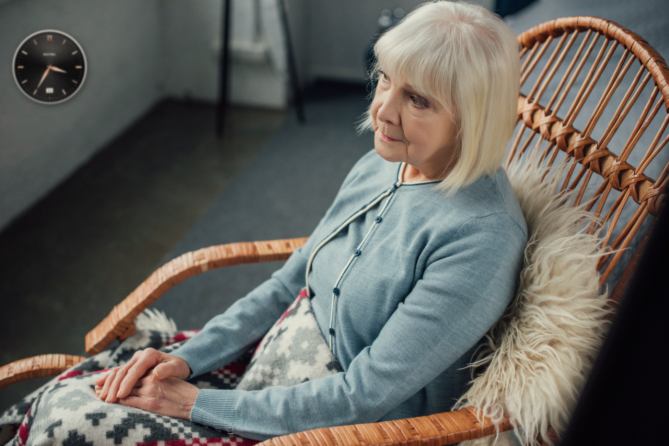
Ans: {"hour": 3, "minute": 35}
